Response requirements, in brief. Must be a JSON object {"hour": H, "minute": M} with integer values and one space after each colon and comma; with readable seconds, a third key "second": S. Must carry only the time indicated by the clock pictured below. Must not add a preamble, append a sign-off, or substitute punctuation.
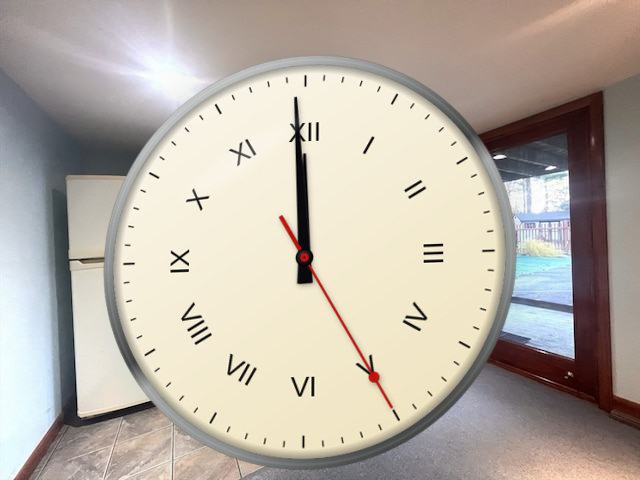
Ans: {"hour": 11, "minute": 59, "second": 25}
